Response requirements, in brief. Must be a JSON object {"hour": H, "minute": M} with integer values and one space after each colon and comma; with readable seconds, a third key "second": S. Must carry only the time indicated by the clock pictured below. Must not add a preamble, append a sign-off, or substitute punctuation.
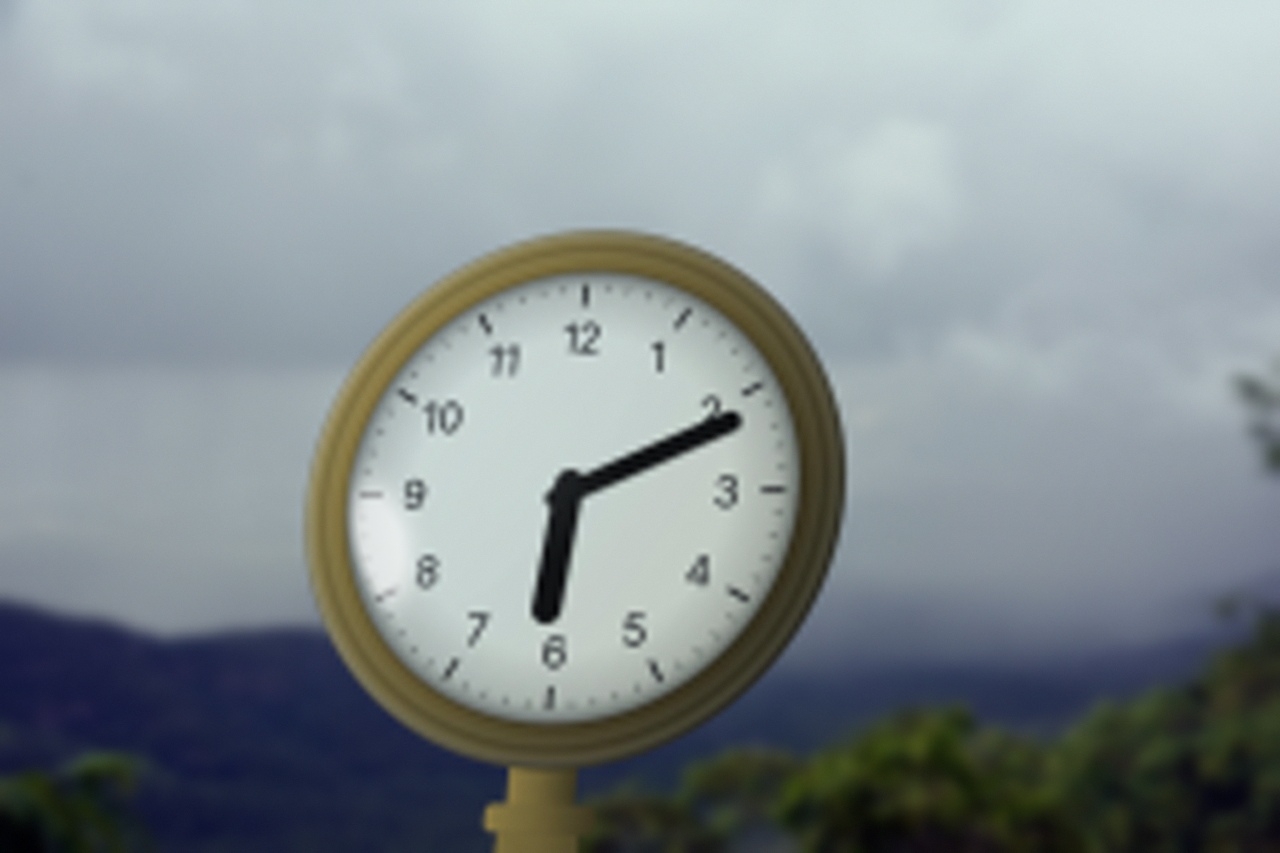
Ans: {"hour": 6, "minute": 11}
